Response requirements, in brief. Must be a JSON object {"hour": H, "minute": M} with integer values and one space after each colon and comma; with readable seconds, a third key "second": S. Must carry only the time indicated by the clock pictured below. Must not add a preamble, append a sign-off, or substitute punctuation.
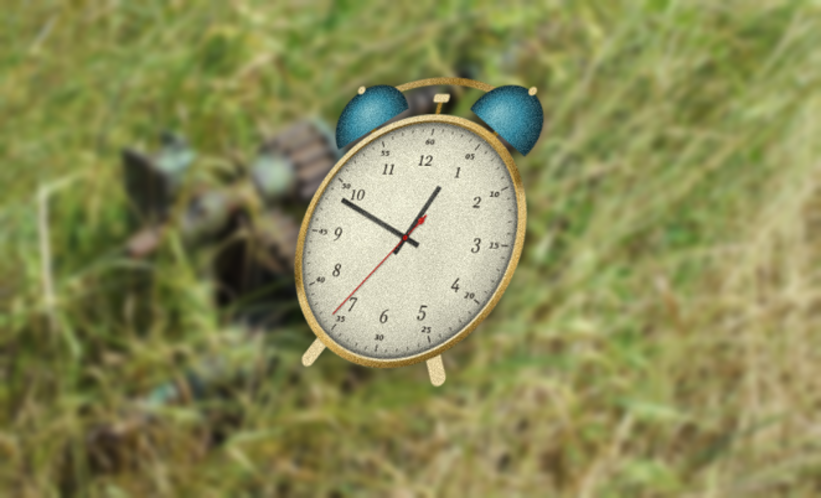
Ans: {"hour": 12, "minute": 48, "second": 36}
